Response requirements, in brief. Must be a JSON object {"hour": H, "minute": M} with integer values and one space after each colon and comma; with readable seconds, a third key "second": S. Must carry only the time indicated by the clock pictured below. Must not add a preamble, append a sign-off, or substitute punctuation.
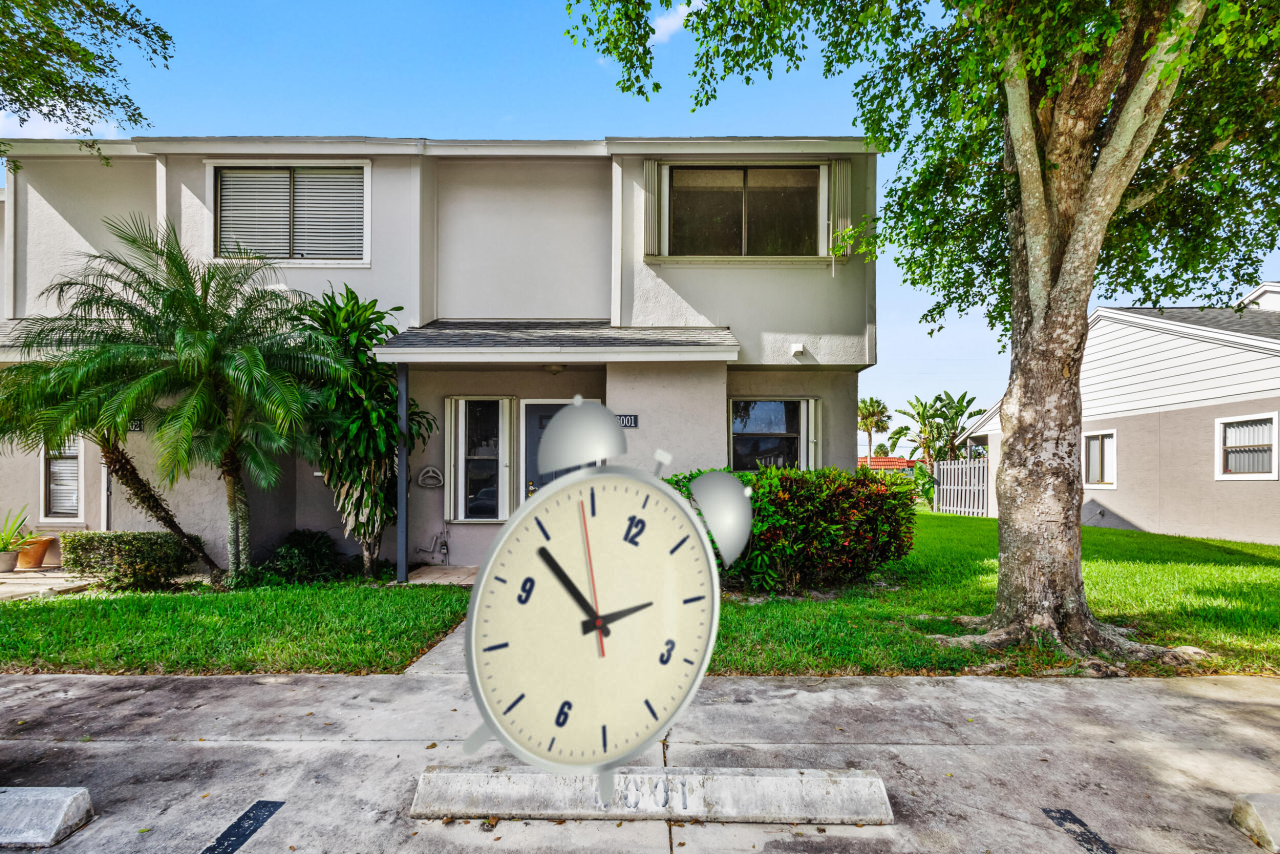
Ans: {"hour": 1, "minute": 48, "second": 54}
